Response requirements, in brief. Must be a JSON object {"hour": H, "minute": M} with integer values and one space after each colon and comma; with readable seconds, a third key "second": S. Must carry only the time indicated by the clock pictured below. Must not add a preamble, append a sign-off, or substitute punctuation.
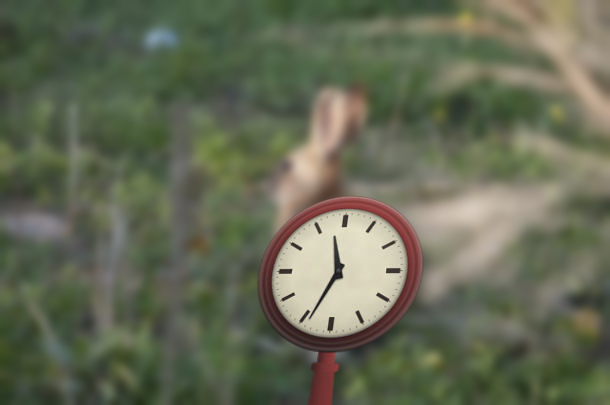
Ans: {"hour": 11, "minute": 34}
